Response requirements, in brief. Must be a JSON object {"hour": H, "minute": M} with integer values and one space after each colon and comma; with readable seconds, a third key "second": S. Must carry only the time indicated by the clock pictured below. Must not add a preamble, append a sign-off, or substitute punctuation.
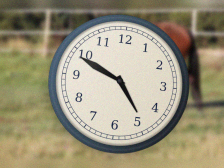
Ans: {"hour": 4, "minute": 49}
